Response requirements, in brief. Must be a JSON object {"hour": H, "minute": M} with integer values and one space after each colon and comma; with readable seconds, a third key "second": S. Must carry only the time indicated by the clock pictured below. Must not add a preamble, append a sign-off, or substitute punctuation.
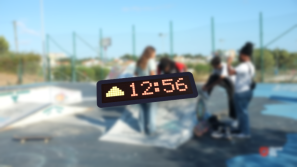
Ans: {"hour": 12, "minute": 56}
